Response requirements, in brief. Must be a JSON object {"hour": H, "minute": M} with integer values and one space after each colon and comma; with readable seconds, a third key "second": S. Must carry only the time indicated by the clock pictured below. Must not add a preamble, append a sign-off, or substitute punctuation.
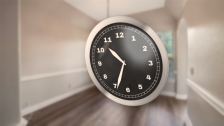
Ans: {"hour": 10, "minute": 34}
